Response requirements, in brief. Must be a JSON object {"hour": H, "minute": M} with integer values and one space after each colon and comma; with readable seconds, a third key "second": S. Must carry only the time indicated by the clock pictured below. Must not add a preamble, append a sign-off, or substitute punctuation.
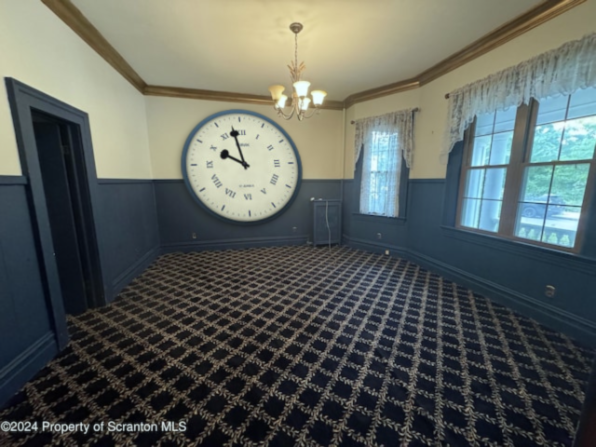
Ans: {"hour": 9, "minute": 58}
